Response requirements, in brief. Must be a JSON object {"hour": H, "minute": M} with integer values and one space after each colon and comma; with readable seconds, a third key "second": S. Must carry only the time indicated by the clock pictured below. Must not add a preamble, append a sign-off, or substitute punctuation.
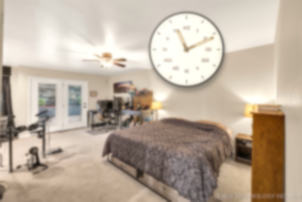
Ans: {"hour": 11, "minute": 11}
